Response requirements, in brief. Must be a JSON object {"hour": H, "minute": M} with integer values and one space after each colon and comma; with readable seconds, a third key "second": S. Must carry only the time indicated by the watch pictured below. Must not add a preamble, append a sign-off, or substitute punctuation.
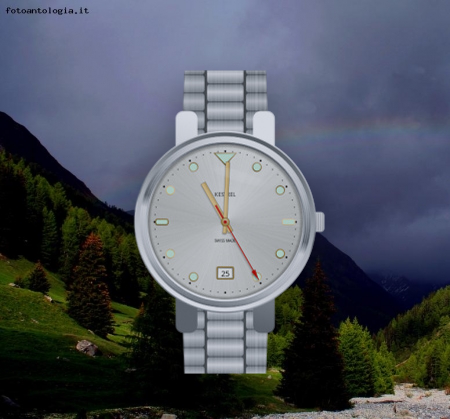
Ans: {"hour": 11, "minute": 0, "second": 25}
